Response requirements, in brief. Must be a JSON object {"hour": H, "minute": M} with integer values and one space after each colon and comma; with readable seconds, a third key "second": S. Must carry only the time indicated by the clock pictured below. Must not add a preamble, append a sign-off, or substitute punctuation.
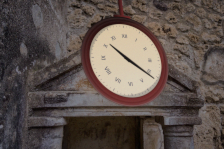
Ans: {"hour": 10, "minute": 21}
